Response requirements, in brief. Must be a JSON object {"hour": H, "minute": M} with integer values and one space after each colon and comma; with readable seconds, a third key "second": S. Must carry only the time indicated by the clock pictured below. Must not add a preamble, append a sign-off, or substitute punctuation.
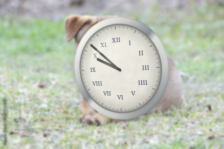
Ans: {"hour": 9, "minute": 52}
